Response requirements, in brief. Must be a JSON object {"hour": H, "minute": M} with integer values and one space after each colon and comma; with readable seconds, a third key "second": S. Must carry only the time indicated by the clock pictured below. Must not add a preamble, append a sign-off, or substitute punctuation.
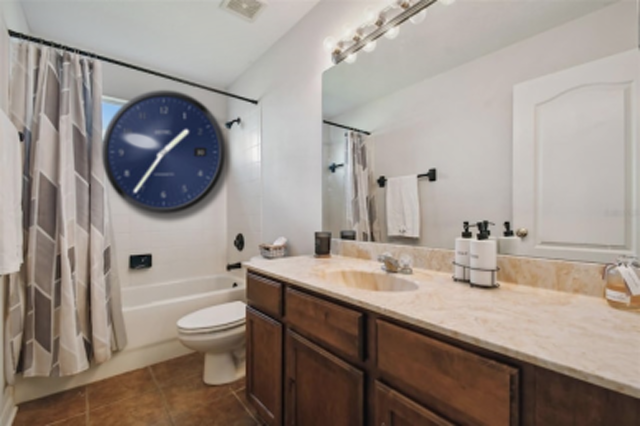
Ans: {"hour": 1, "minute": 36}
